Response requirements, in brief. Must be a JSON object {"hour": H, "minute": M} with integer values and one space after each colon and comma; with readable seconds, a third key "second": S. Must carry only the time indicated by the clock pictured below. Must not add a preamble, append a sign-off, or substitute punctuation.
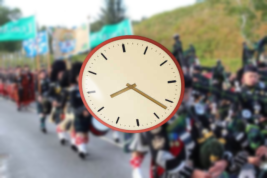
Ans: {"hour": 8, "minute": 22}
